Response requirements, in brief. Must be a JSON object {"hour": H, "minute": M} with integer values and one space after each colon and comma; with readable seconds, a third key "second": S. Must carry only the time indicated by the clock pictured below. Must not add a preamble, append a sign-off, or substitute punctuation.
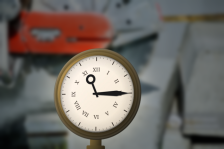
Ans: {"hour": 11, "minute": 15}
